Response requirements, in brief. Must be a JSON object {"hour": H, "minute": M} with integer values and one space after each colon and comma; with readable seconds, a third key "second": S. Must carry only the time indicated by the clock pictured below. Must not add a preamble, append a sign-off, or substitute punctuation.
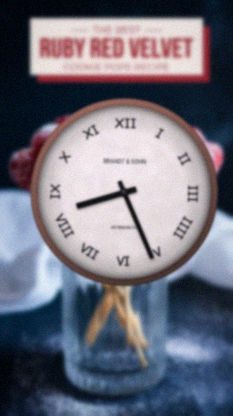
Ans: {"hour": 8, "minute": 26}
